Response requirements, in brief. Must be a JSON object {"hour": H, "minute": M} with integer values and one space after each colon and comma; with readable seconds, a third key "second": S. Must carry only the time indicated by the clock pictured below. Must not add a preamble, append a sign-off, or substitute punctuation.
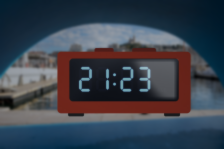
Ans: {"hour": 21, "minute": 23}
